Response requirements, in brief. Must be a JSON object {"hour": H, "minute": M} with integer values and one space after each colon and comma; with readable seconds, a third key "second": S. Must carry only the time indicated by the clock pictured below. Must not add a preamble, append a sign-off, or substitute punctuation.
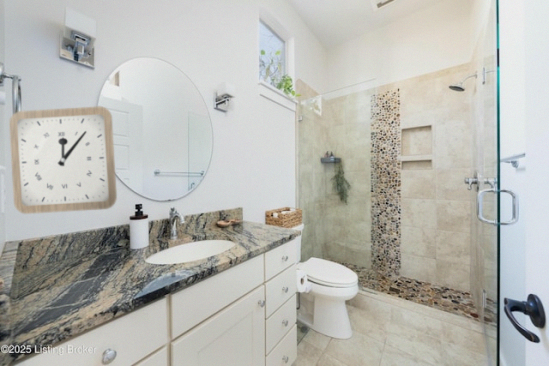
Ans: {"hour": 12, "minute": 7}
